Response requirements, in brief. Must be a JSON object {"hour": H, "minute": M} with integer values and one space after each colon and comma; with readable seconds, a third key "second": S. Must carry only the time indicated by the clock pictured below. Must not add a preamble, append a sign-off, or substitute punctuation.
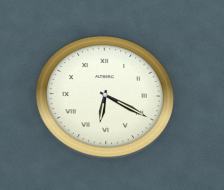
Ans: {"hour": 6, "minute": 20}
